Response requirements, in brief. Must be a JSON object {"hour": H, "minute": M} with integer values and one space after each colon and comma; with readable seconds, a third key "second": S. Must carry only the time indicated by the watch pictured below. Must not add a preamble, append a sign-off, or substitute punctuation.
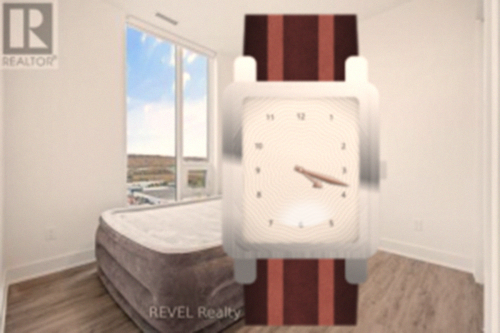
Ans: {"hour": 4, "minute": 18}
